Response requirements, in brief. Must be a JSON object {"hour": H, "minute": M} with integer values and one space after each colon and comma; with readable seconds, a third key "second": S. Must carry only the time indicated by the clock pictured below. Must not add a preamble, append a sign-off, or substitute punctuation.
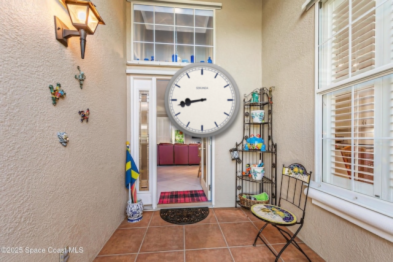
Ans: {"hour": 8, "minute": 43}
